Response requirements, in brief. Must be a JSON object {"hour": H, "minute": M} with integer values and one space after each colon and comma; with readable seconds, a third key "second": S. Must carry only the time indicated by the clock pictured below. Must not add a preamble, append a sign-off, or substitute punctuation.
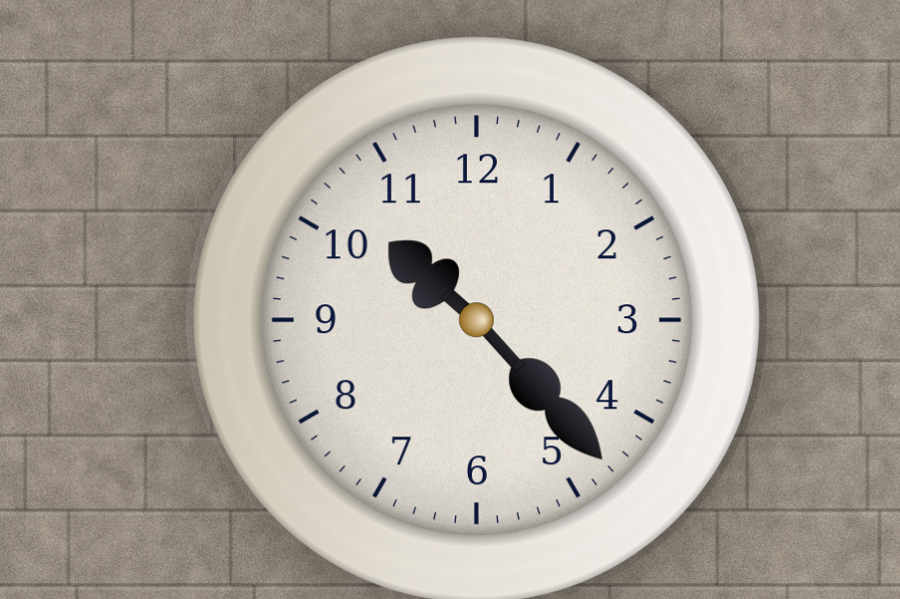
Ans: {"hour": 10, "minute": 23}
